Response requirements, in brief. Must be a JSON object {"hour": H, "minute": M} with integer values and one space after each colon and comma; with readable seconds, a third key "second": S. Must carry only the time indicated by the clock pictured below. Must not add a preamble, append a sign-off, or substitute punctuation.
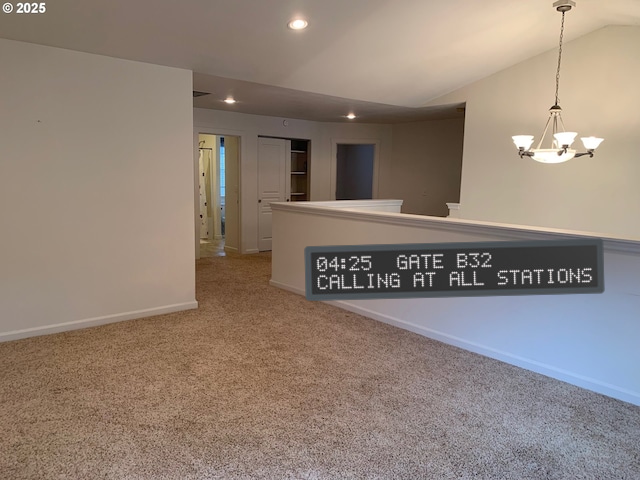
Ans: {"hour": 4, "minute": 25}
